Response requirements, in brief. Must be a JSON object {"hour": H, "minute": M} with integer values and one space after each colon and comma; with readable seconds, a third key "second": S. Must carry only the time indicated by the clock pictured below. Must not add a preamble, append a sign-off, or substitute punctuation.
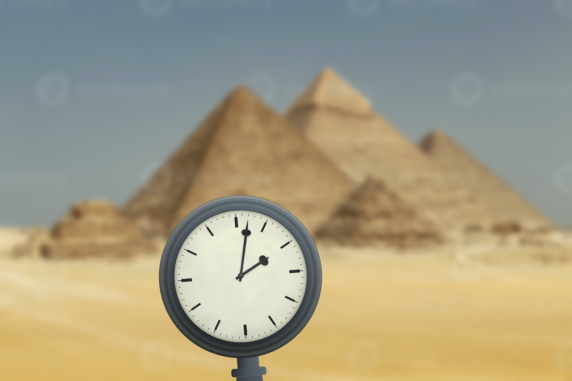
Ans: {"hour": 2, "minute": 2}
